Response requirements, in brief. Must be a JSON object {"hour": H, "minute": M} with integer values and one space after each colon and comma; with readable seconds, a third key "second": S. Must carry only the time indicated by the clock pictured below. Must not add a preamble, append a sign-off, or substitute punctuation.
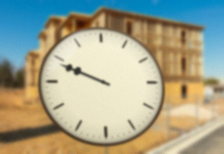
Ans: {"hour": 9, "minute": 49}
